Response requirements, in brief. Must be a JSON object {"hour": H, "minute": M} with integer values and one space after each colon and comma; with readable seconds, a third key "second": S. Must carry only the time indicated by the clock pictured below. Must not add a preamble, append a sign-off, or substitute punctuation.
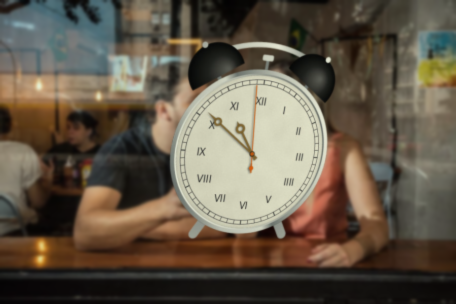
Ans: {"hour": 10, "minute": 50, "second": 59}
